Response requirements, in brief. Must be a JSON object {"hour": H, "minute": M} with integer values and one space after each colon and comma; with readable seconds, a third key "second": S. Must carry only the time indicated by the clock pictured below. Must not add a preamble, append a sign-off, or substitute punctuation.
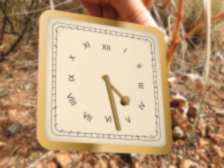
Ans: {"hour": 4, "minute": 28}
